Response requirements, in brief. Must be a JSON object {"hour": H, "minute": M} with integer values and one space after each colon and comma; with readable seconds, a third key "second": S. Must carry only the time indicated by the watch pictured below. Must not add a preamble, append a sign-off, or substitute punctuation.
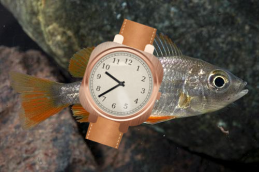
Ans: {"hour": 9, "minute": 37}
